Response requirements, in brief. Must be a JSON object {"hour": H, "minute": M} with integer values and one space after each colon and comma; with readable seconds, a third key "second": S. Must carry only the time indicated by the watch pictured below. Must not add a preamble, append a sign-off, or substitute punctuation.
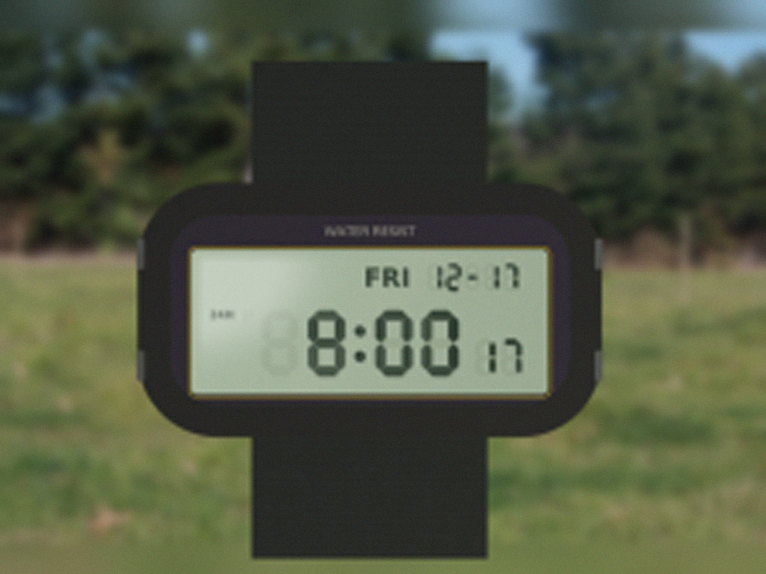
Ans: {"hour": 8, "minute": 0, "second": 17}
